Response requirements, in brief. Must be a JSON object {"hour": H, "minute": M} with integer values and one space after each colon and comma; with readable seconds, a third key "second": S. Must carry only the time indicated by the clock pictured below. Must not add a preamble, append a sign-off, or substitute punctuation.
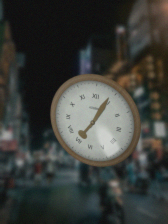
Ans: {"hour": 7, "minute": 4}
